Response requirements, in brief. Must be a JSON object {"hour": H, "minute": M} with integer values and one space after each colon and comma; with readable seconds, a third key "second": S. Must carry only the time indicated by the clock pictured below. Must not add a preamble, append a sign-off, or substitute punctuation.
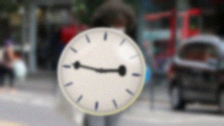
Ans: {"hour": 2, "minute": 46}
